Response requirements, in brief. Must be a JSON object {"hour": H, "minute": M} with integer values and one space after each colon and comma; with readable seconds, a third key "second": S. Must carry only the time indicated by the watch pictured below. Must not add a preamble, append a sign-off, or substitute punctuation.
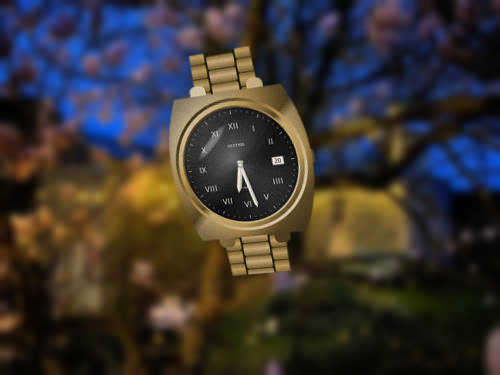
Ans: {"hour": 6, "minute": 28}
